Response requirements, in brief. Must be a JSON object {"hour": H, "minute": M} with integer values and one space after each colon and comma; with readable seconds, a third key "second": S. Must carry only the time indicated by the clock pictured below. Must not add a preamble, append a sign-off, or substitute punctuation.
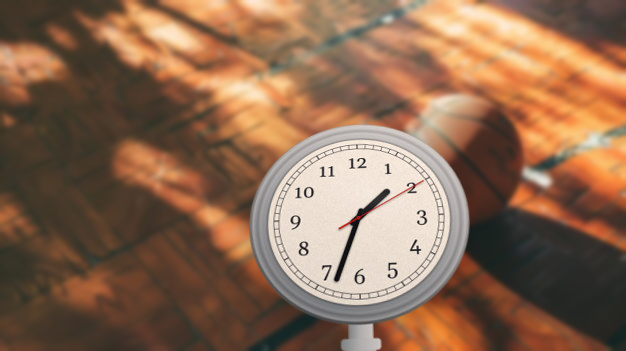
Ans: {"hour": 1, "minute": 33, "second": 10}
